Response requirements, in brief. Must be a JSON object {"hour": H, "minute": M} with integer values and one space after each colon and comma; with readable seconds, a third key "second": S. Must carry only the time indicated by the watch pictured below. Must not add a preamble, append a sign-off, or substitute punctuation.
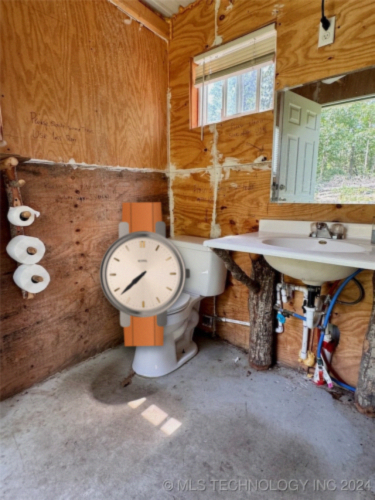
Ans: {"hour": 7, "minute": 38}
